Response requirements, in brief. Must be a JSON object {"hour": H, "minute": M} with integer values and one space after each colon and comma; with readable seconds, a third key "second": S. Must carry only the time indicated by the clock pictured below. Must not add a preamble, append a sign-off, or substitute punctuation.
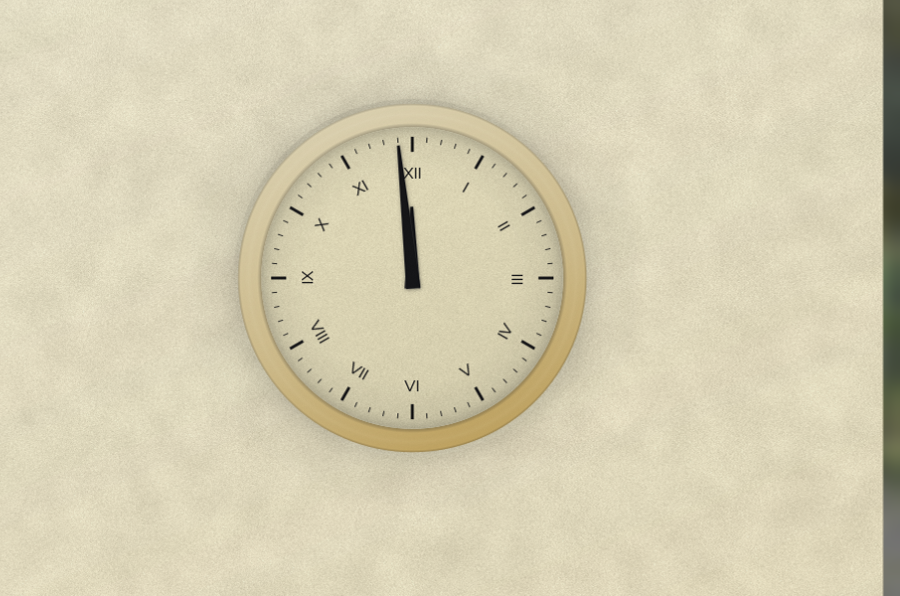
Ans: {"hour": 11, "minute": 59}
